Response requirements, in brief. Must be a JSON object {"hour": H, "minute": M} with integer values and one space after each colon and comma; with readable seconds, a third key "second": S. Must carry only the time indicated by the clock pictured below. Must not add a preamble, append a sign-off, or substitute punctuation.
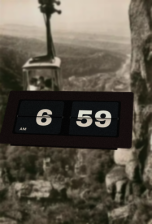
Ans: {"hour": 6, "minute": 59}
